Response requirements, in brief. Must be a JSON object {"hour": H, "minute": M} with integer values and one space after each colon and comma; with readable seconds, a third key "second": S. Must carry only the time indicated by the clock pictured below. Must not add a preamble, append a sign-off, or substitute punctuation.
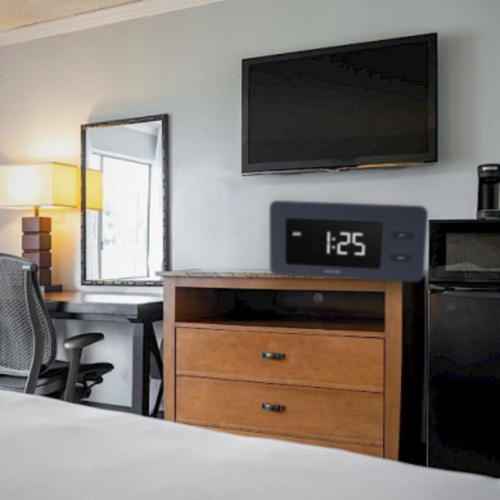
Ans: {"hour": 1, "minute": 25}
